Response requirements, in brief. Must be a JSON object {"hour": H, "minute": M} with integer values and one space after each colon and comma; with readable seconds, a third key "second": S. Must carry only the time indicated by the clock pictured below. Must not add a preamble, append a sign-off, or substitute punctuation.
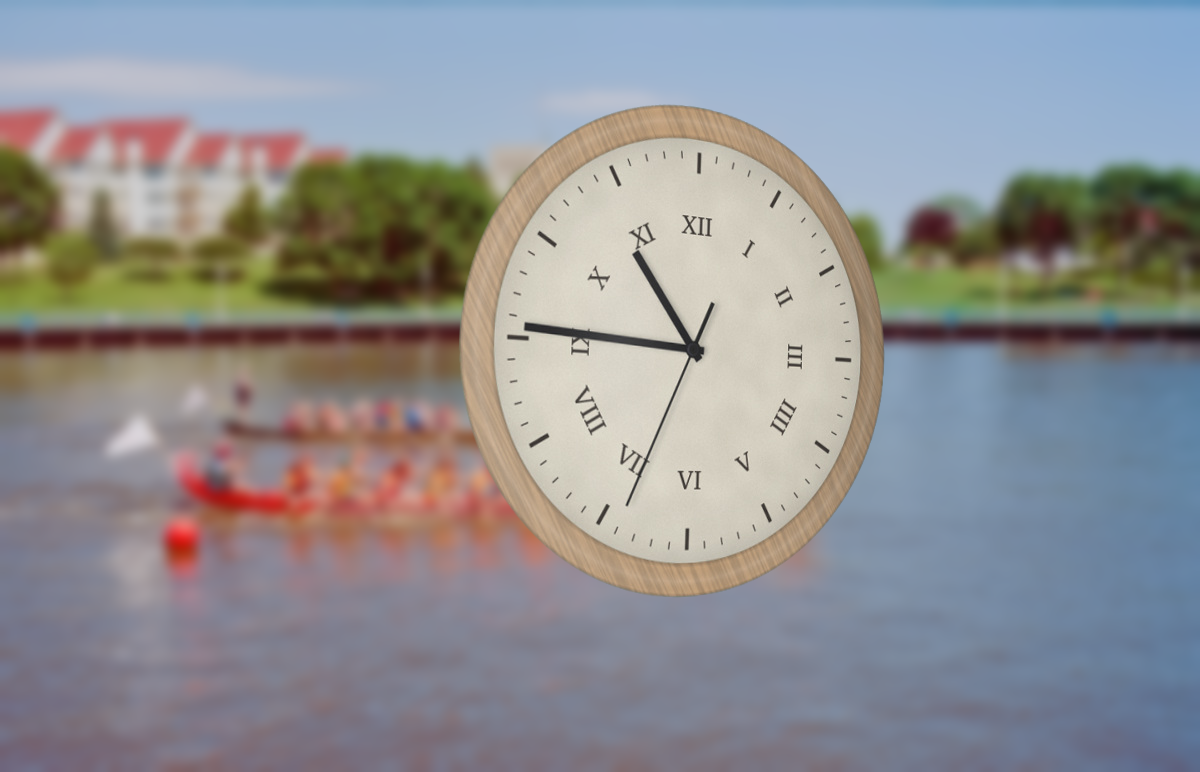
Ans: {"hour": 10, "minute": 45, "second": 34}
